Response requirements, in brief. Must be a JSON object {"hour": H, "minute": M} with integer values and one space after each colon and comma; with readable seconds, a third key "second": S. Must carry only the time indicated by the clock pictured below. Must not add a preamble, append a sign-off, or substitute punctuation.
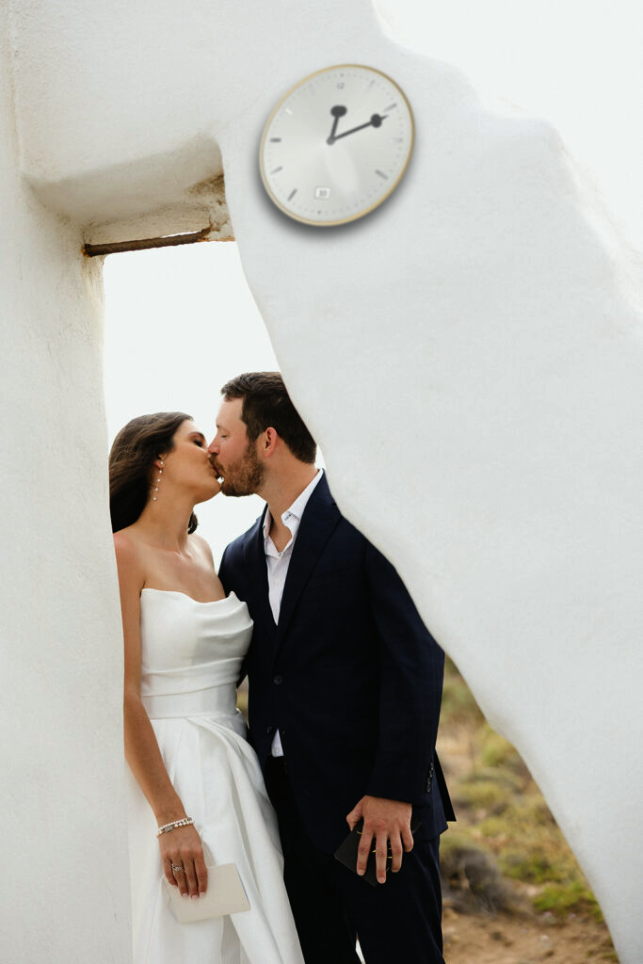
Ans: {"hour": 12, "minute": 11}
